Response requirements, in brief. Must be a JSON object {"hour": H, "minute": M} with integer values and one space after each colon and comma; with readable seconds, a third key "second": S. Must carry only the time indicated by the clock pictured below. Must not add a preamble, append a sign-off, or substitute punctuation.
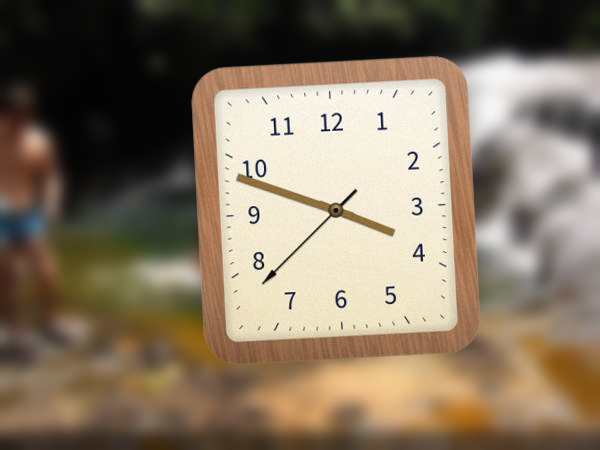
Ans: {"hour": 3, "minute": 48, "second": 38}
